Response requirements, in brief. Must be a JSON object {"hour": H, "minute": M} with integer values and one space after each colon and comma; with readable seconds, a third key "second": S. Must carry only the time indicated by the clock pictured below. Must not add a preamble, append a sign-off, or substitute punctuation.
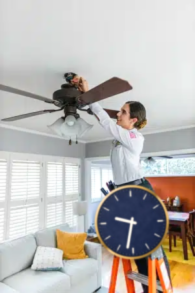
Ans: {"hour": 9, "minute": 32}
